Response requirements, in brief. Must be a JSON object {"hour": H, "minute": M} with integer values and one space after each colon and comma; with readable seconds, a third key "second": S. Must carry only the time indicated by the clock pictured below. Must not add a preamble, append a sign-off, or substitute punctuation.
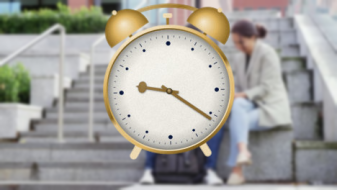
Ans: {"hour": 9, "minute": 21}
